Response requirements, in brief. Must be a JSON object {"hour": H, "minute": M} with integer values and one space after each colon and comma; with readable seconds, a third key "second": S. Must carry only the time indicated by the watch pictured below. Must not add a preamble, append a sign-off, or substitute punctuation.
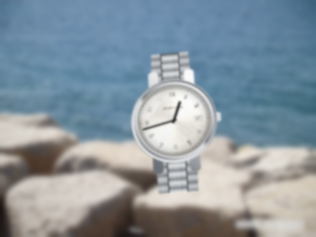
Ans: {"hour": 12, "minute": 43}
